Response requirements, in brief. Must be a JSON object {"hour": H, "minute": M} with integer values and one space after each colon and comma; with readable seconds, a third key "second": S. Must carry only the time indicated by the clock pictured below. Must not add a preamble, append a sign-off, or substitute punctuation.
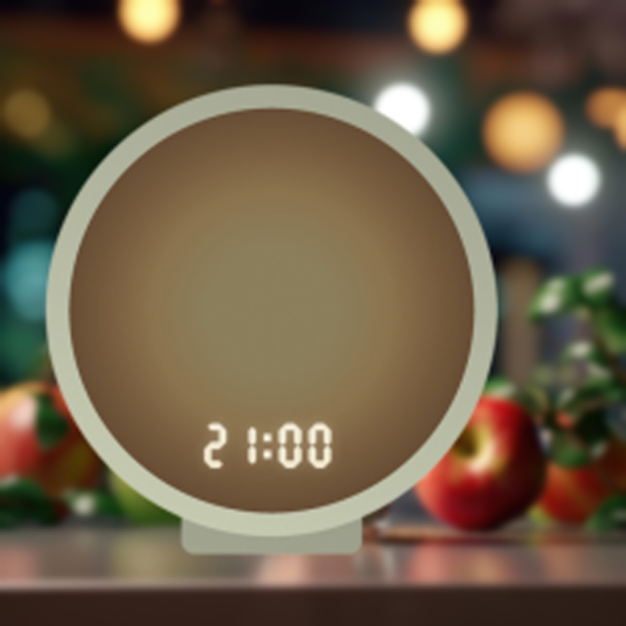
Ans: {"hour": 21, "minute": 0}
